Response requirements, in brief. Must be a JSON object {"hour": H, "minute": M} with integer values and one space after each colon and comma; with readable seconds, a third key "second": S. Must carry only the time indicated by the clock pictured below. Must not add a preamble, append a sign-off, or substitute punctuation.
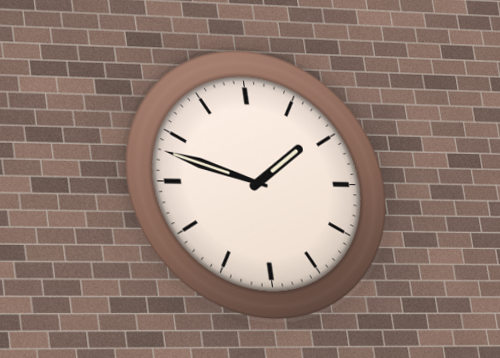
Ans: {"hour": 1, "minute": 48}
